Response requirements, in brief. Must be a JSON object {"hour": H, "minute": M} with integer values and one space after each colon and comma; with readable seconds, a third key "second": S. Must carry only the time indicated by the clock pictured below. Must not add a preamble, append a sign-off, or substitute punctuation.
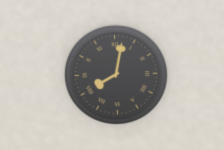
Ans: {"hour": 8, "minute": 2}
